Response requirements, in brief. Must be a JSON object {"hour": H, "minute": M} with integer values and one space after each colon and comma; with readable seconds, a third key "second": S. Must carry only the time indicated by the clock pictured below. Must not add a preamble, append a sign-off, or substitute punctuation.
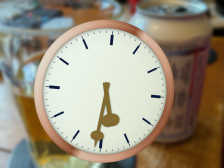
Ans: {"hour": 5, "minute": 31}
